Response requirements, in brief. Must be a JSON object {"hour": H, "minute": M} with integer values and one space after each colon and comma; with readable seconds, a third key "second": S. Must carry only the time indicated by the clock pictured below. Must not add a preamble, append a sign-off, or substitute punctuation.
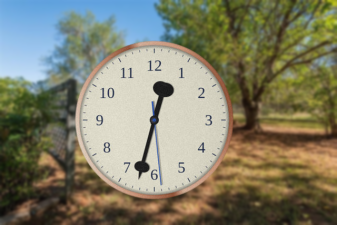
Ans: {"hour": 12, "minute": 32, "second": 29}
